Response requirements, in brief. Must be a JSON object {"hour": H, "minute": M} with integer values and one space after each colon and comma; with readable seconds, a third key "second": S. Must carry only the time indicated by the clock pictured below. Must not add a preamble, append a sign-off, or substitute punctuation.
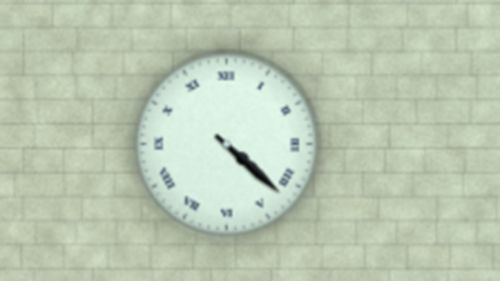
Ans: {"hour": 4, "minute": 22}
